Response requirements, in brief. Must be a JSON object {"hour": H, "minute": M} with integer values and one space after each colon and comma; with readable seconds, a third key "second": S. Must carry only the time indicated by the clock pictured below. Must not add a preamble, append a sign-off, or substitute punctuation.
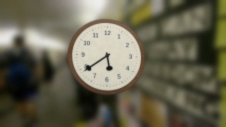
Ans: {"hour": 5, "minute": 39}
